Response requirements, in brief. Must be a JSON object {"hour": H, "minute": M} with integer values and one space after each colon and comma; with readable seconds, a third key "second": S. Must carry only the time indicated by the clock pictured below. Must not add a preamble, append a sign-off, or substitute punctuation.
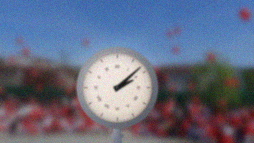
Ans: {"hour": 2, "minute": 8}
